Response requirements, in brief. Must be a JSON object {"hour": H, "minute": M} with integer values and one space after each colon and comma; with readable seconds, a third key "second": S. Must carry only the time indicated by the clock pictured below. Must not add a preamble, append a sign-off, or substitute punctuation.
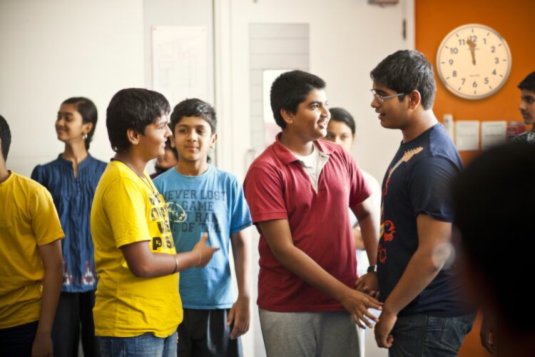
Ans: {"hour": 11, "minute": 58}
